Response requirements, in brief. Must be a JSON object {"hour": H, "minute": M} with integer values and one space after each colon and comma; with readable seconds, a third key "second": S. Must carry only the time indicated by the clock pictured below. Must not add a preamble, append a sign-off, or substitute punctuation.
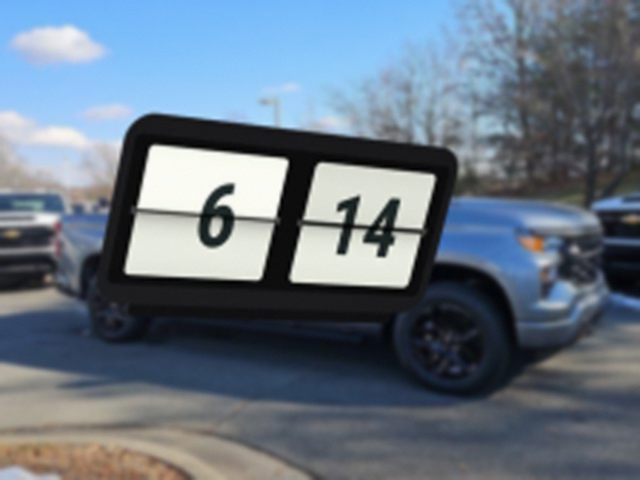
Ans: {"hour": 6, "minute": 14}
